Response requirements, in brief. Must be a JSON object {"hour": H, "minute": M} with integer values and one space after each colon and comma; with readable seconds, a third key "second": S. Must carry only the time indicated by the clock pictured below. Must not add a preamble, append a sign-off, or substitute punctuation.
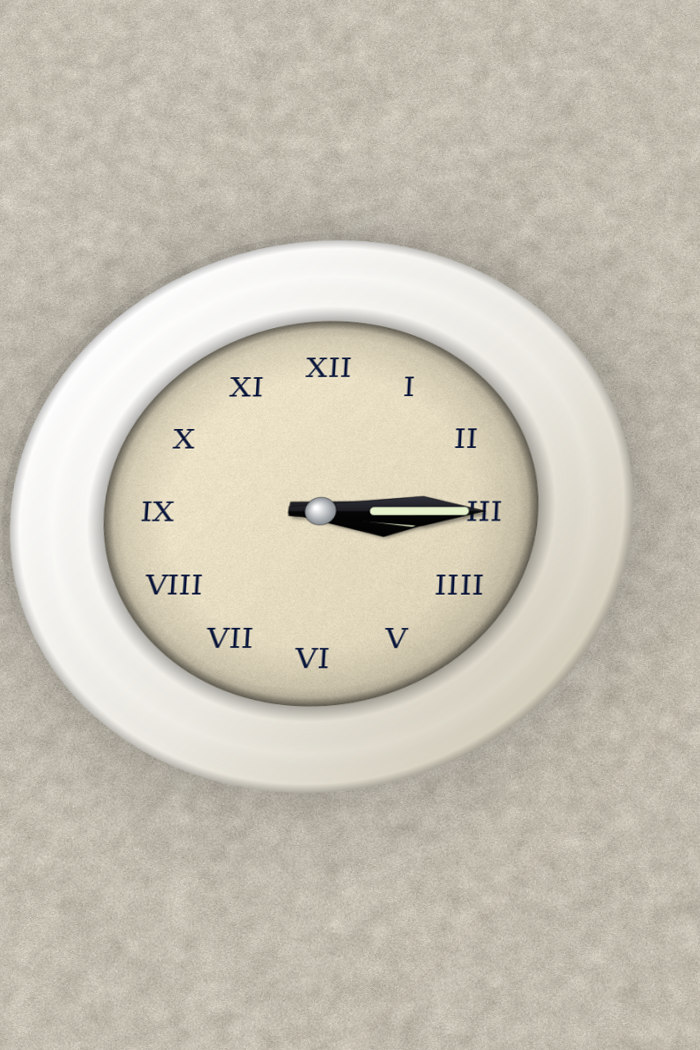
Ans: {"hour": 3, "minute": 15}
